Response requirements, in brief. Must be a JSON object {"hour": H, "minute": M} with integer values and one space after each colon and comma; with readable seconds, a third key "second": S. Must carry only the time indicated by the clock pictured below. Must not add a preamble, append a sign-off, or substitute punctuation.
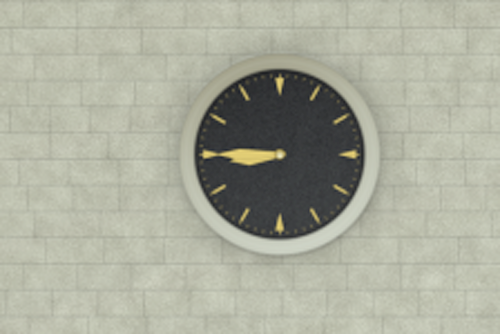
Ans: {"hour": 8, "minute": 45}
